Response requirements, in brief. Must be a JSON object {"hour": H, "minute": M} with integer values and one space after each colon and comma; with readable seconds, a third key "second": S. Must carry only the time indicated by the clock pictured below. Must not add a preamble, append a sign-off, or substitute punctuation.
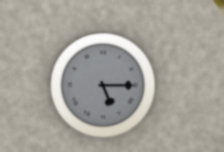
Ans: {"hour": 5, "minute": 15}
